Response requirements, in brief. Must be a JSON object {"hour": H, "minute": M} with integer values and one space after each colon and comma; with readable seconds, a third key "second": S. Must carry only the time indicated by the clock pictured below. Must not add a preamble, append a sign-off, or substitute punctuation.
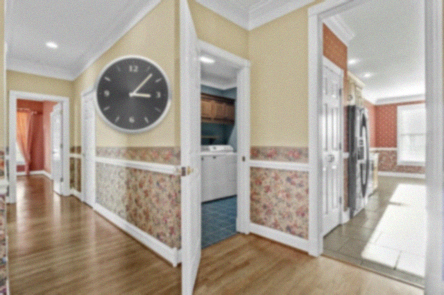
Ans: {"hour": 3, "minute": 7}
